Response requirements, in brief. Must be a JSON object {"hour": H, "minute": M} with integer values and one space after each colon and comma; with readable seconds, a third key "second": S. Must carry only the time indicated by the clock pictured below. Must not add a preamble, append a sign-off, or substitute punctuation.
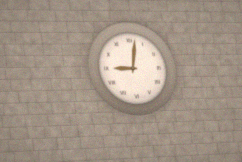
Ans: {"hour": 9, "minute": 2}
